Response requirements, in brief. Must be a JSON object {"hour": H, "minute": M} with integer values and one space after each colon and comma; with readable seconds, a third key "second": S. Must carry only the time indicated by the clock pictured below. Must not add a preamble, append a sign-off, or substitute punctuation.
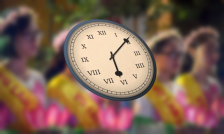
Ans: {"hour": 6, "minute": 9}
